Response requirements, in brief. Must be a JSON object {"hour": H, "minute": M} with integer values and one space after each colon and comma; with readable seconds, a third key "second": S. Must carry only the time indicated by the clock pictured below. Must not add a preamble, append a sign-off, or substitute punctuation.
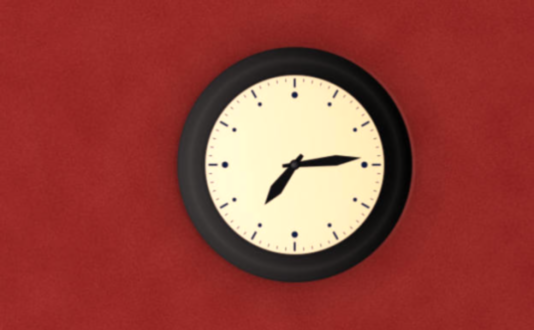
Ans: {"hour": 7, "minute": 14}
